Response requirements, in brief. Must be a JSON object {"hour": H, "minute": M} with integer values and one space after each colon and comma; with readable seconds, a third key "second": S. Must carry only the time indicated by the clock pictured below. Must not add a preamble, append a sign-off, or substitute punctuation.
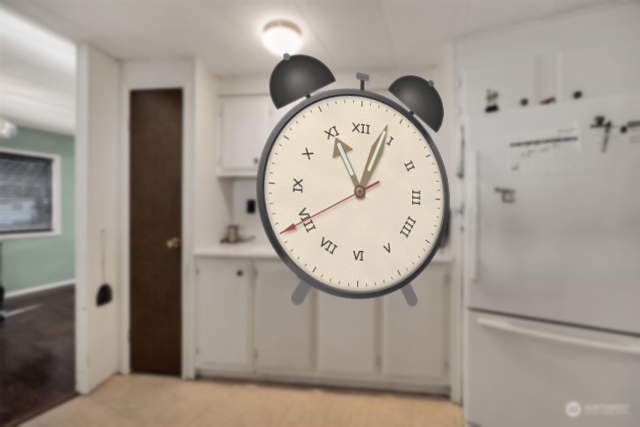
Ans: {"hour": 11, "minute": 3, "second": 40}
